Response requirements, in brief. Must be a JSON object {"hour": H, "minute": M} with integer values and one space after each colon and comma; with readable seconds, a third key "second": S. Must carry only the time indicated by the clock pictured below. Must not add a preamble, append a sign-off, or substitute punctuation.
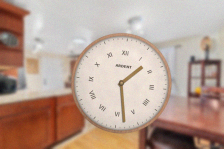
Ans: {"hour": 1, "minute": 28}
